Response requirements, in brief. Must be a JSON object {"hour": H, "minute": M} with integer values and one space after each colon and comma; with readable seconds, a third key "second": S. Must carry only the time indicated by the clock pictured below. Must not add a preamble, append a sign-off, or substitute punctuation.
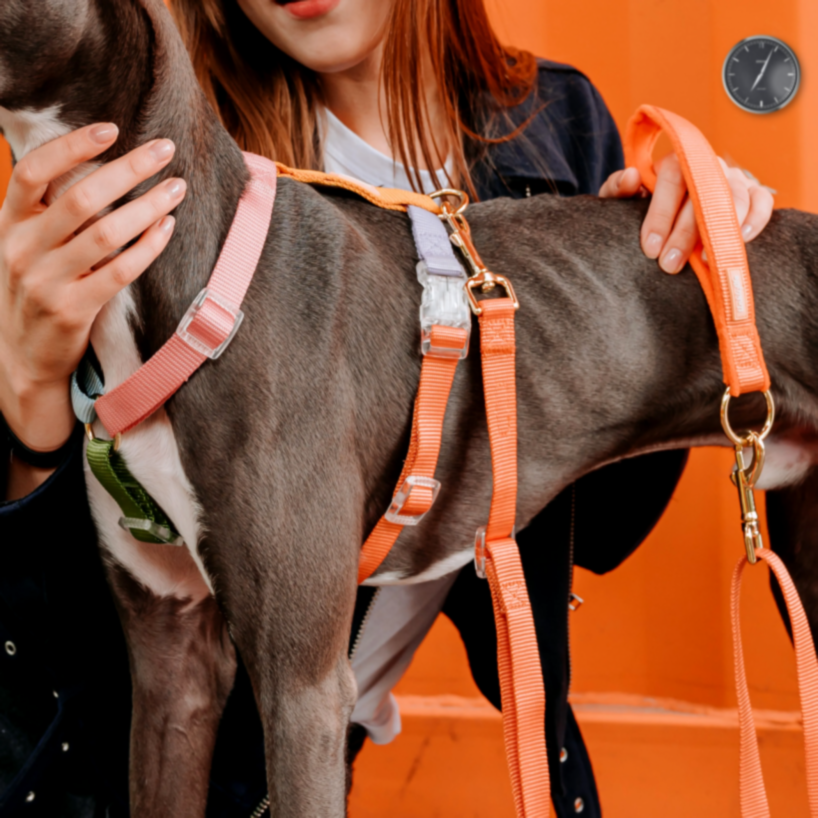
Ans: {"hour": 7, "minute": 4}
